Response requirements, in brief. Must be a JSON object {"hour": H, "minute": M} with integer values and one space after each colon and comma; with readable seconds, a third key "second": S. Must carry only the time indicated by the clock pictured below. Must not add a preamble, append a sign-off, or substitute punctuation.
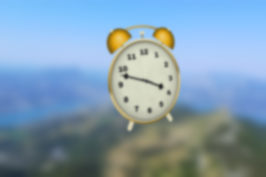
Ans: {"hour": 3, "minute": 48}
